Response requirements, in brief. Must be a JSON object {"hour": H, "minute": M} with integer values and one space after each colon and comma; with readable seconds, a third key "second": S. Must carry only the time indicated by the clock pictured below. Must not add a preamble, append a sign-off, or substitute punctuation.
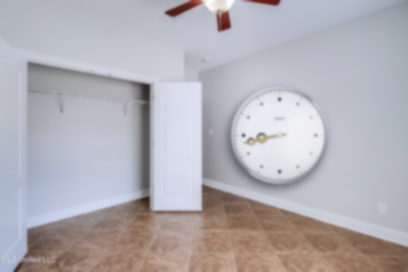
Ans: {"hour": 8, "minute": 43}
